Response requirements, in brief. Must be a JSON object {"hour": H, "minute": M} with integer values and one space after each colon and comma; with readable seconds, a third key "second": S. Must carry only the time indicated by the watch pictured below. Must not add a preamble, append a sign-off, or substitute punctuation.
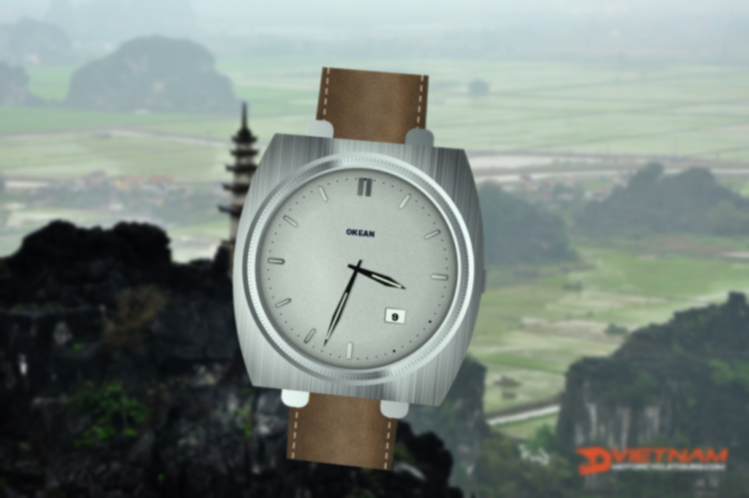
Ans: {"hour": 3, "minute": 33}
